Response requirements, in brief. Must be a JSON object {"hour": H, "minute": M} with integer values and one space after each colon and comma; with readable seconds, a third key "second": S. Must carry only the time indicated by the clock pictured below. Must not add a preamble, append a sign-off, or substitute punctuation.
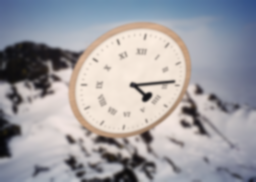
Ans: {"hour": 4, "minute": 14}
